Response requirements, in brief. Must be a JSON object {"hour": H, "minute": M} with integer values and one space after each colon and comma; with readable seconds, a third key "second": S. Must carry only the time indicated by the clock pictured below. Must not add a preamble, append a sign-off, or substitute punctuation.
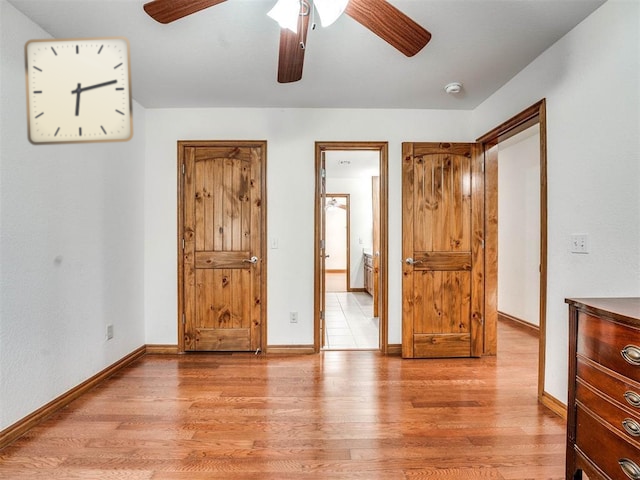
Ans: {"hour": 6, "minute": 13}
